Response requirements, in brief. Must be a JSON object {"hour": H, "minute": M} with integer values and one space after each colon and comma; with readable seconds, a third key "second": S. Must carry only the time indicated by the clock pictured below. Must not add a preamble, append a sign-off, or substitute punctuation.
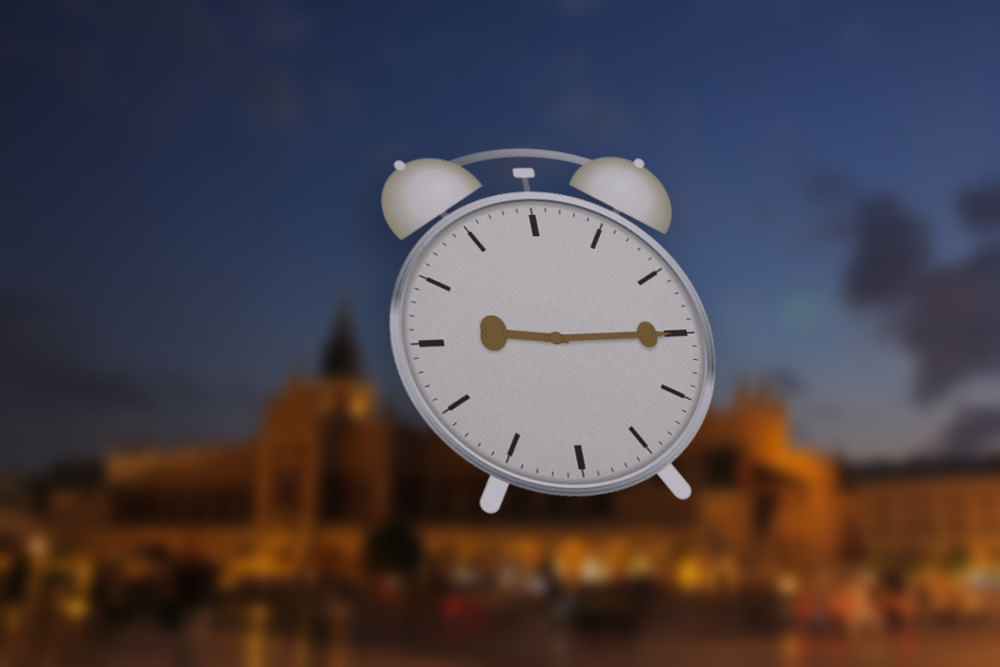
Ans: {"hour": 9, "minute": 15}
